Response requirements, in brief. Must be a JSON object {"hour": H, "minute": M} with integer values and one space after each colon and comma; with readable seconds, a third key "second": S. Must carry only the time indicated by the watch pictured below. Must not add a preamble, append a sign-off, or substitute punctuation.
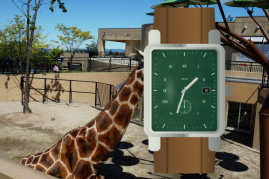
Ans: {"hour": 1, "minute": 33}
